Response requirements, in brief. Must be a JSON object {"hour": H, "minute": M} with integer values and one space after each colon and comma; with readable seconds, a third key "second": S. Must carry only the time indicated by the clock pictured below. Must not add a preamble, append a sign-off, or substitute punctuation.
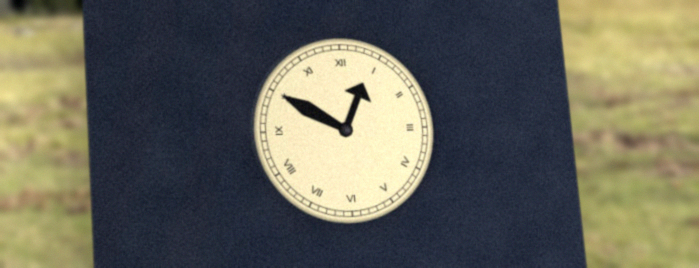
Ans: {"hour": 12, "minute": 50}
